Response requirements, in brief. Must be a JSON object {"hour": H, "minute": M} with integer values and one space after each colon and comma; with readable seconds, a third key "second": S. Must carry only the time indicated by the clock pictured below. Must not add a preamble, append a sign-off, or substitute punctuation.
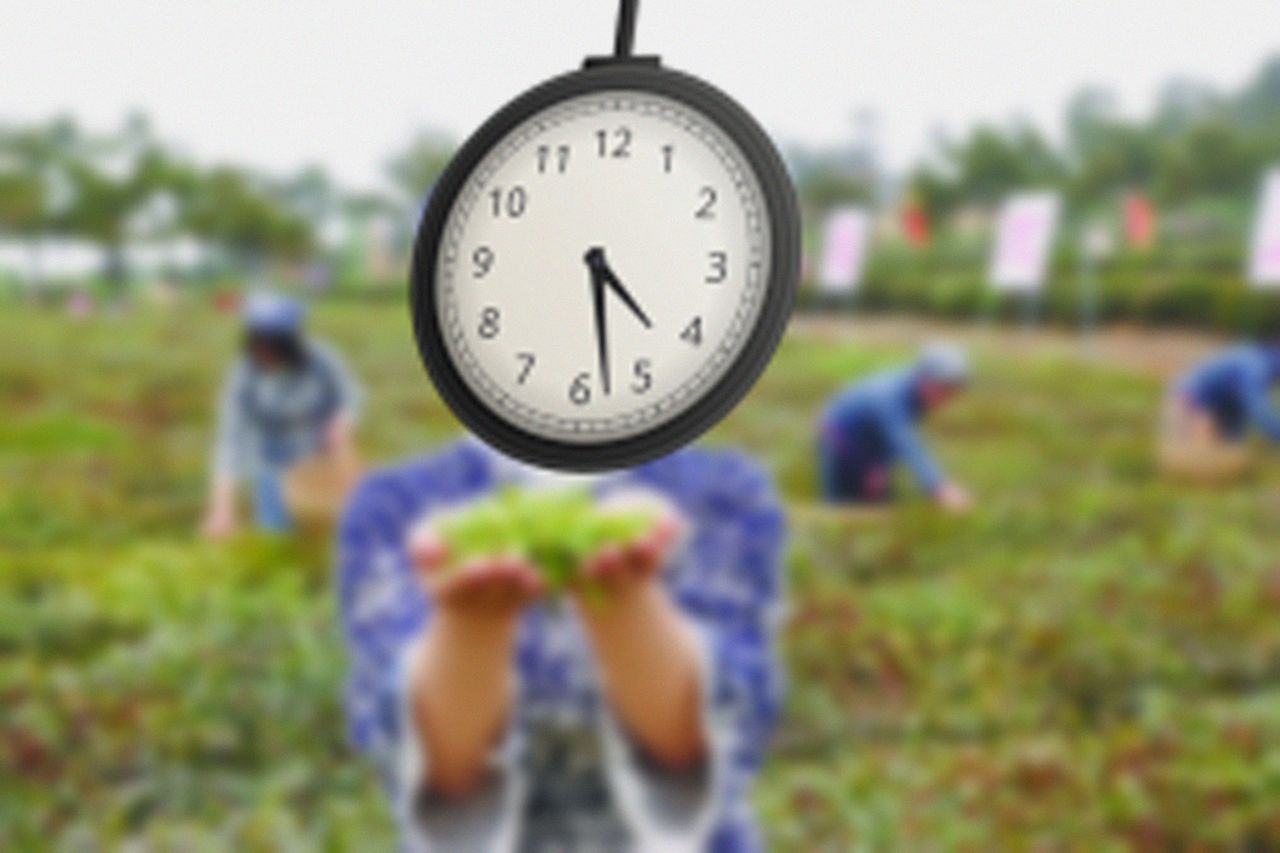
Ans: {"hour": 4, "minute": 28}
